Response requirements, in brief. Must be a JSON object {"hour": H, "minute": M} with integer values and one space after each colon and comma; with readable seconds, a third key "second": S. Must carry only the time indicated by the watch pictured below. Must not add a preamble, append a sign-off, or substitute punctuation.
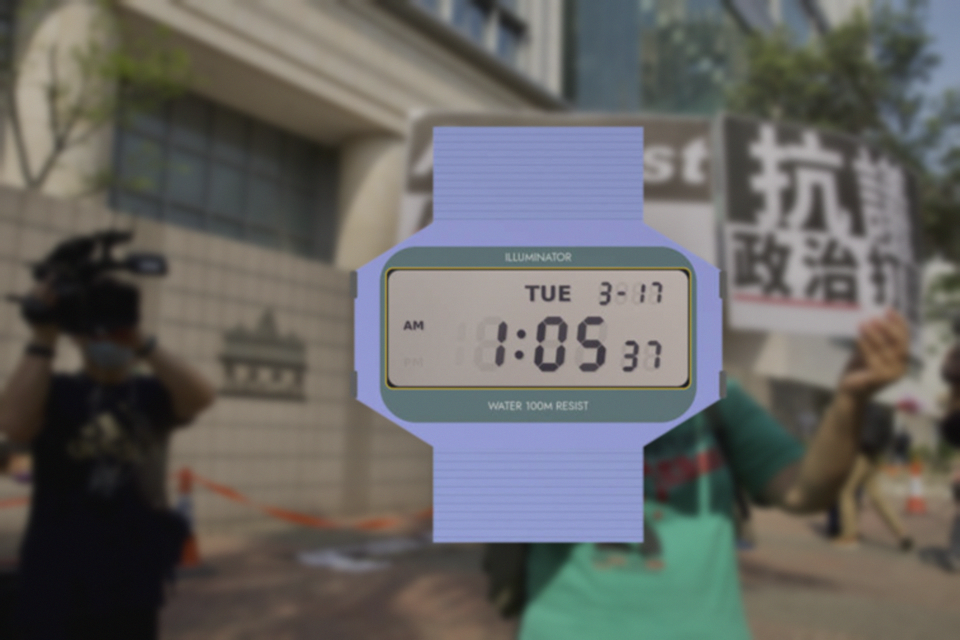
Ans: {"hour": 1, "minute": 5, "second": 37}
